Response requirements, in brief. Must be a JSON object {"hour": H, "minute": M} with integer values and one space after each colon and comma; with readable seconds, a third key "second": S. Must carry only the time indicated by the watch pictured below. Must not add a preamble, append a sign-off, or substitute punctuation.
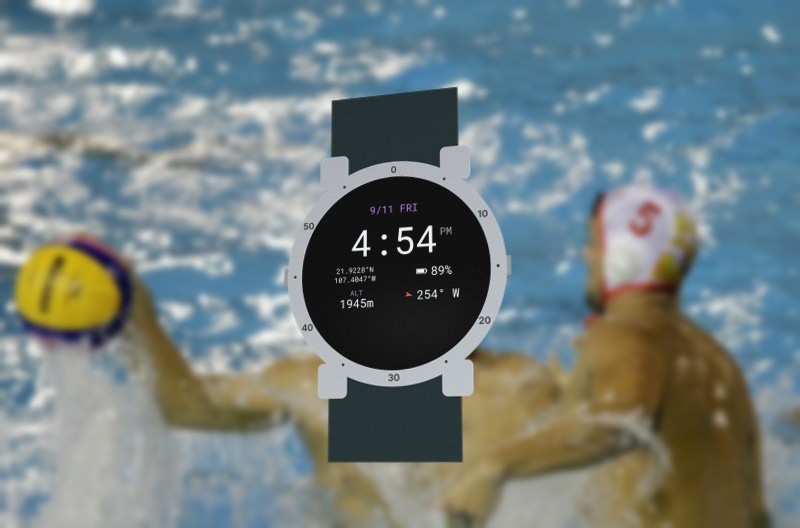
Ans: {"hour": 4, "minute": 54}
